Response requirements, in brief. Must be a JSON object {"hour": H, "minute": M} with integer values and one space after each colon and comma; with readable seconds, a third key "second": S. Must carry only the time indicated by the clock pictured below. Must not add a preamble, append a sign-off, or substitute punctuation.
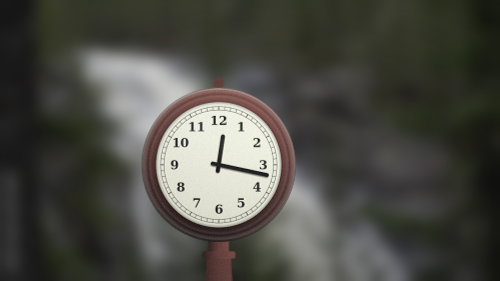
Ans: {"hour": 12, "minute": 17}
